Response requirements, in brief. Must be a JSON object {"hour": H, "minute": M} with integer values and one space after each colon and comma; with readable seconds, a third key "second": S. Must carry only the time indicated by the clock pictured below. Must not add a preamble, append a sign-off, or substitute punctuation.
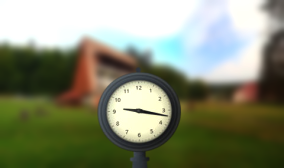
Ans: {"hour": 9, "minute": 17}
